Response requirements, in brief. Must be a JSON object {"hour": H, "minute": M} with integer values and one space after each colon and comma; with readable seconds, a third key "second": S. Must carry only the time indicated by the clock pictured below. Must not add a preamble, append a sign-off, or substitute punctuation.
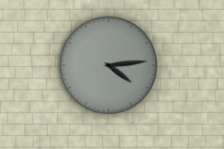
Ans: {"hour": 4, "minute": 14}
